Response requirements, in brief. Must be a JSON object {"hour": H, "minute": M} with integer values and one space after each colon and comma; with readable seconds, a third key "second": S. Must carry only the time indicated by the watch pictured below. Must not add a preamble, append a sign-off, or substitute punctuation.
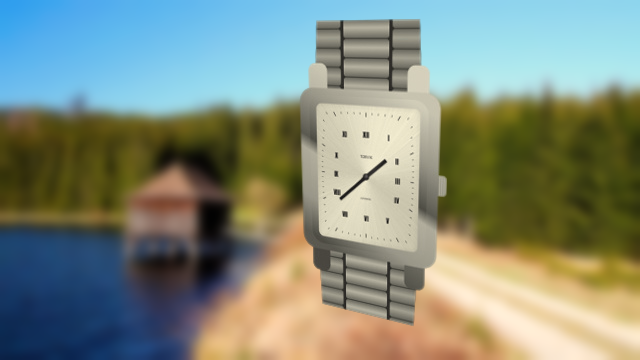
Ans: {"hour": 1, "minute": 38}
